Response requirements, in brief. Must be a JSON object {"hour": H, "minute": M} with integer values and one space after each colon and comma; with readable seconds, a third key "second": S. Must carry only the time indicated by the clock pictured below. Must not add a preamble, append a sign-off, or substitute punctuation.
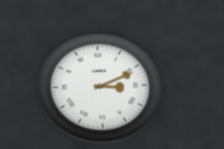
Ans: {"hour": 3, "minute": 11}
